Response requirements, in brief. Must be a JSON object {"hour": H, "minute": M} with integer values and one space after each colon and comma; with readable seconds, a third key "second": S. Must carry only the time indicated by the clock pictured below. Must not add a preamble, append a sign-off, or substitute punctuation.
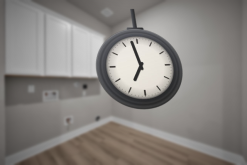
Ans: {"hour": 6, "minute": 58}
